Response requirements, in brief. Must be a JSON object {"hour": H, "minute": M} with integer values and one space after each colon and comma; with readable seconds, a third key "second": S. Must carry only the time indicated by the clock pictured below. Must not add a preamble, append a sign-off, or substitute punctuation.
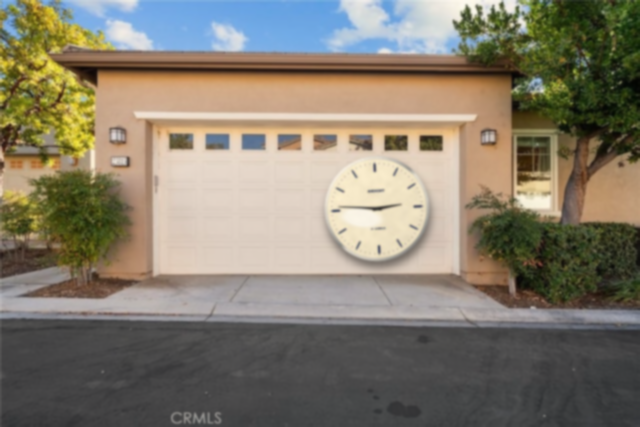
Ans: {"hour": 2, "minute": 46}
